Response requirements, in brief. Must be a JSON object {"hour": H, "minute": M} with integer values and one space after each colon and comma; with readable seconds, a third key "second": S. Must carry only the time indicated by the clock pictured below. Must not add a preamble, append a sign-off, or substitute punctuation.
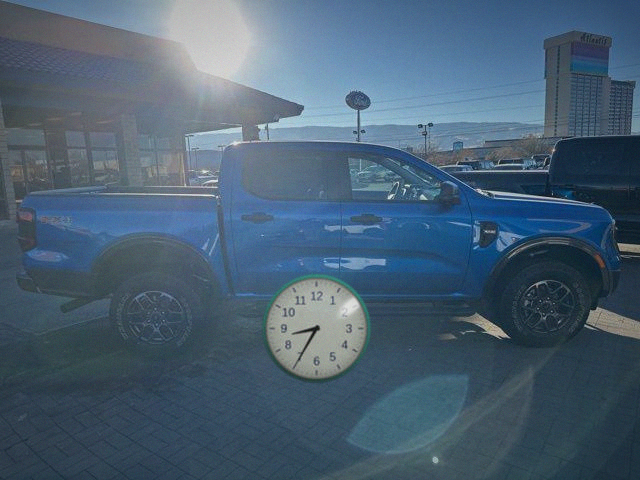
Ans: {"hour": 8, "minute": 35}
